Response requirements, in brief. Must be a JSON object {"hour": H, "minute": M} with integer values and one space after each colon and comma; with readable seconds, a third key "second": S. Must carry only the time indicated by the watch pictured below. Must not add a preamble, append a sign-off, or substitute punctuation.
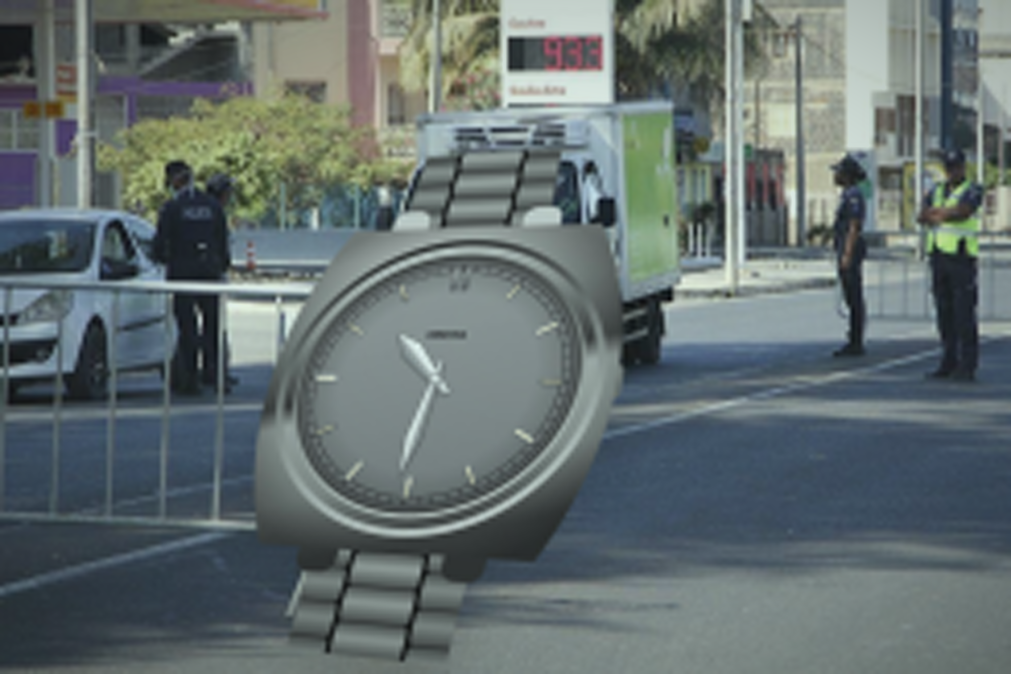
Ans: {"hour": 10, "minute": 31}
